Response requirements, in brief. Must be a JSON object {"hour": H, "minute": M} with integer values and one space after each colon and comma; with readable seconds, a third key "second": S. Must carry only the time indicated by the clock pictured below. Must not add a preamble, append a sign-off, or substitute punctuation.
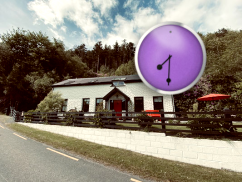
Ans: {"hour": 7, "minute": 30}
